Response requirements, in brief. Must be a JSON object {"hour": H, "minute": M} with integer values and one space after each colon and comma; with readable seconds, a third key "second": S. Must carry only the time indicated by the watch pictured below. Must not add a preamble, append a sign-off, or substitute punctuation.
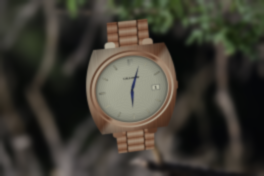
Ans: {"hour": 6, "minute": 3}
